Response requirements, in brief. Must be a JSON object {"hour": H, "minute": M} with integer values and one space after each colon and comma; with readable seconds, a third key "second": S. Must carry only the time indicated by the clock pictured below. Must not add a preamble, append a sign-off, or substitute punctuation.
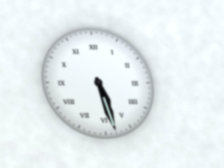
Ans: {"hour": 5, "minute": 28}
